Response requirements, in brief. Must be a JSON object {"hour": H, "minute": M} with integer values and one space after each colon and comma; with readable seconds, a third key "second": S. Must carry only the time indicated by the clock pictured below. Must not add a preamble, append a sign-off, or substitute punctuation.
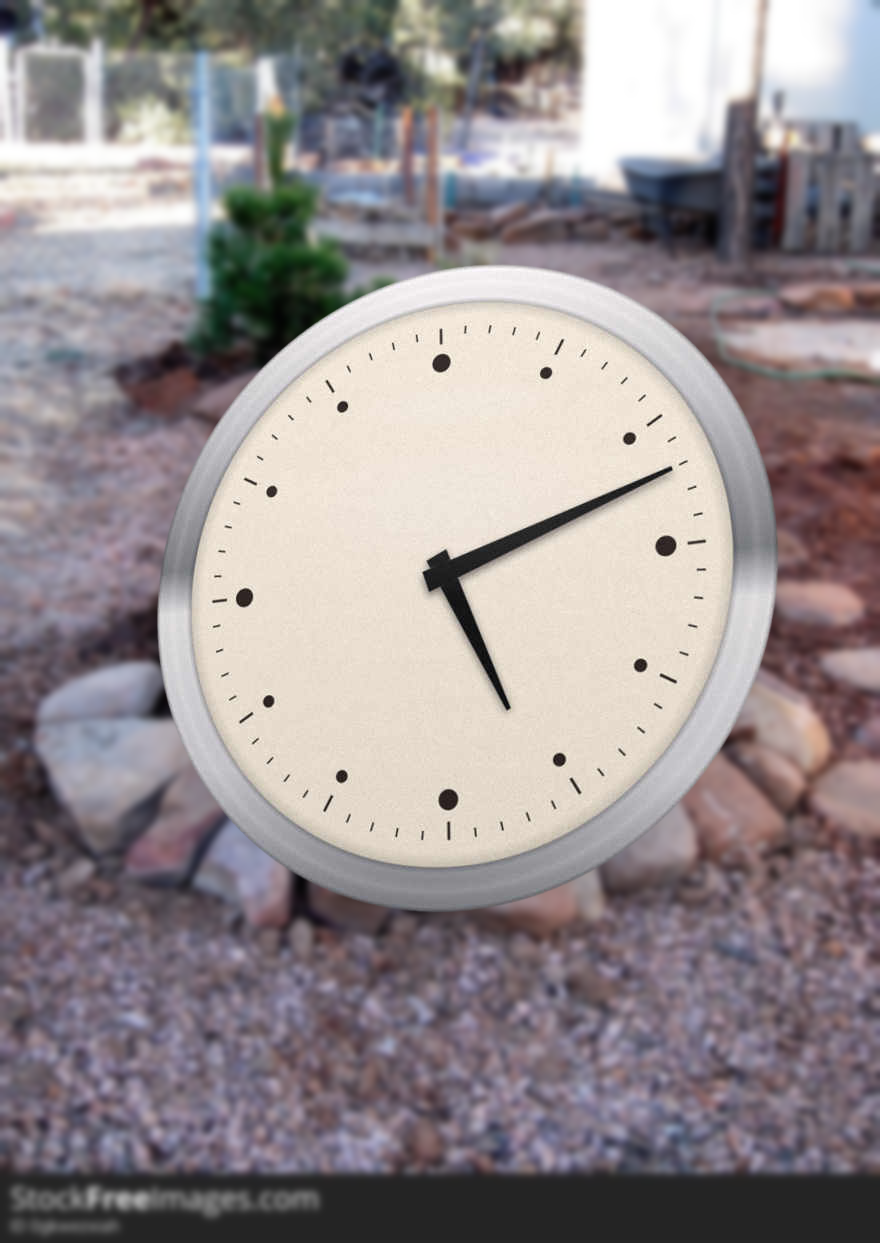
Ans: {"hour": 5, "minute": 12}
